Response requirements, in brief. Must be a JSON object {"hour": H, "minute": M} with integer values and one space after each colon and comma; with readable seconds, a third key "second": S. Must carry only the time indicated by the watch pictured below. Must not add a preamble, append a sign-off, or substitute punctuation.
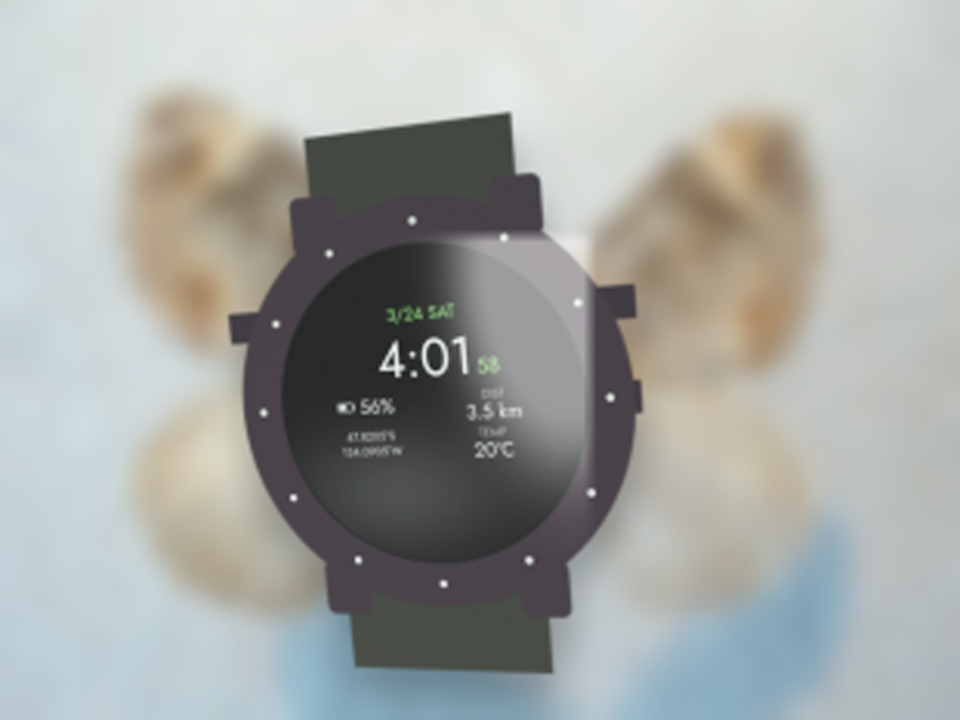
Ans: {"hour": 4, "minute": 1}
